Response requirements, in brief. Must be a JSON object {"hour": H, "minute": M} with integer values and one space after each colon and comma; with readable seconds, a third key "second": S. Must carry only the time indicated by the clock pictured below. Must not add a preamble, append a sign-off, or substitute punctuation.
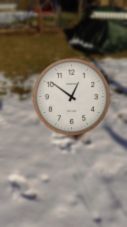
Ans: {"hour": 12, "minute": 51}
